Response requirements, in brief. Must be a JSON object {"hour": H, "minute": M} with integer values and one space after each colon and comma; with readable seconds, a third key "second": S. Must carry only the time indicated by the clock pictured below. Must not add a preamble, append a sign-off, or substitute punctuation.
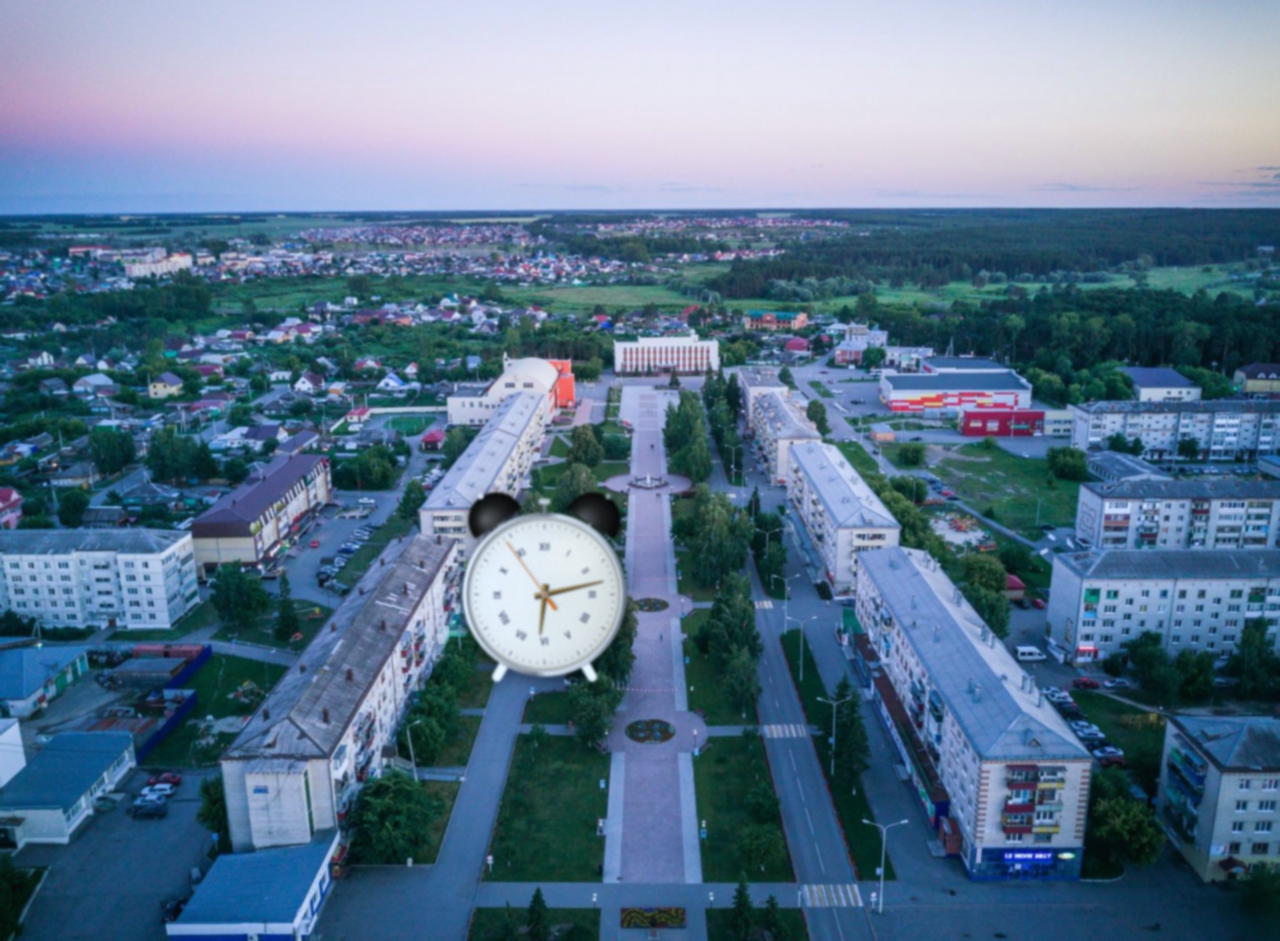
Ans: {"hour": 6, "minute": 12, "second": 54}
